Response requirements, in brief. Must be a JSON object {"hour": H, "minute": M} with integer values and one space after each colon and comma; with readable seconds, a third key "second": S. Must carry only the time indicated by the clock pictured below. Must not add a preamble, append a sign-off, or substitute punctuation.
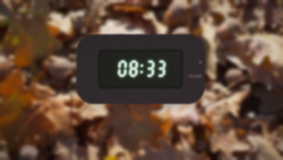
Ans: {"hour": 8, "minute": 33}
